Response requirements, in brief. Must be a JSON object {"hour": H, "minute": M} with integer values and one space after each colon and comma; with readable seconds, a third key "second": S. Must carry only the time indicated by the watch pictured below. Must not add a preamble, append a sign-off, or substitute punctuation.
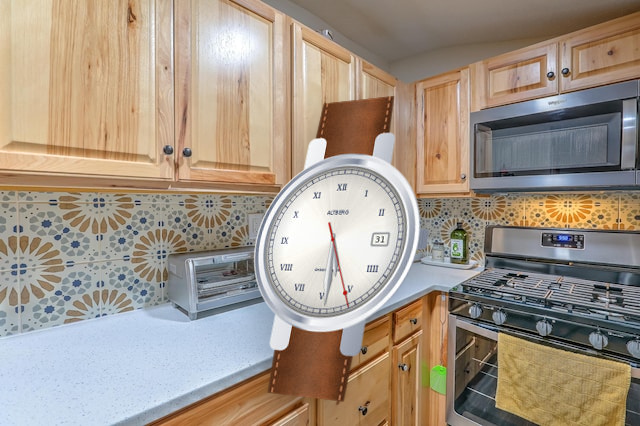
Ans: {"hour": 5, "minute": 29, "second": 26}
